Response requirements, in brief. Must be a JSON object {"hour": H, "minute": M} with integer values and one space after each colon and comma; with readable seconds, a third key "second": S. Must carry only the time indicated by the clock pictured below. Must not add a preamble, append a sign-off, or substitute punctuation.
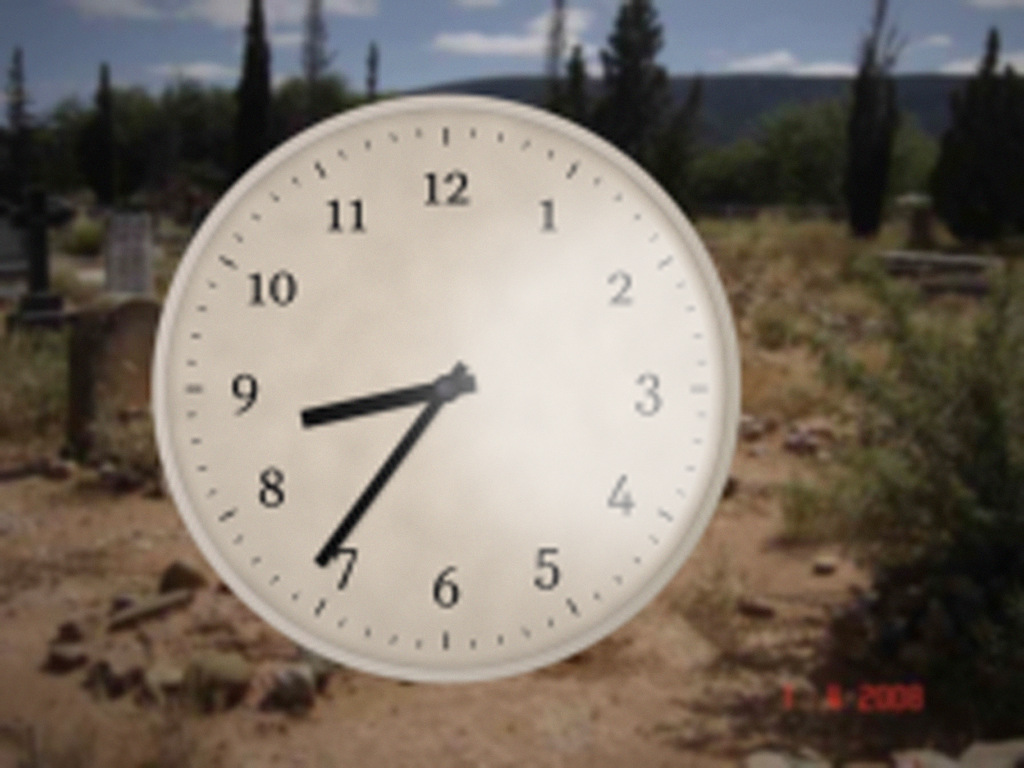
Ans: {"hour": 8, "minute": 36}
